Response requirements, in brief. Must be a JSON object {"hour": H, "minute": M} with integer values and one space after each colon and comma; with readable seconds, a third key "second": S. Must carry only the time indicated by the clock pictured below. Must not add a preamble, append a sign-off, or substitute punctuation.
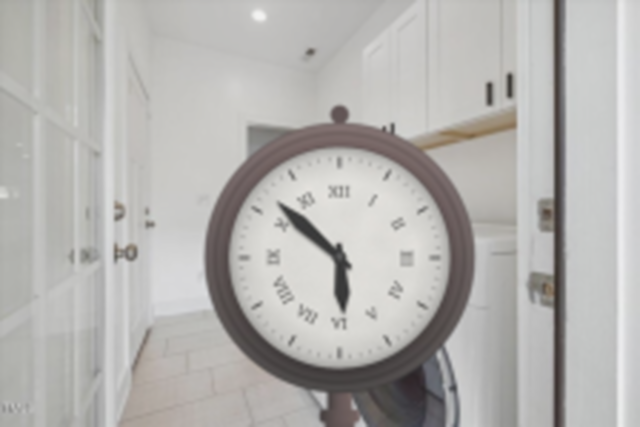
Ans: {"hour": 5, "minute": 52}
